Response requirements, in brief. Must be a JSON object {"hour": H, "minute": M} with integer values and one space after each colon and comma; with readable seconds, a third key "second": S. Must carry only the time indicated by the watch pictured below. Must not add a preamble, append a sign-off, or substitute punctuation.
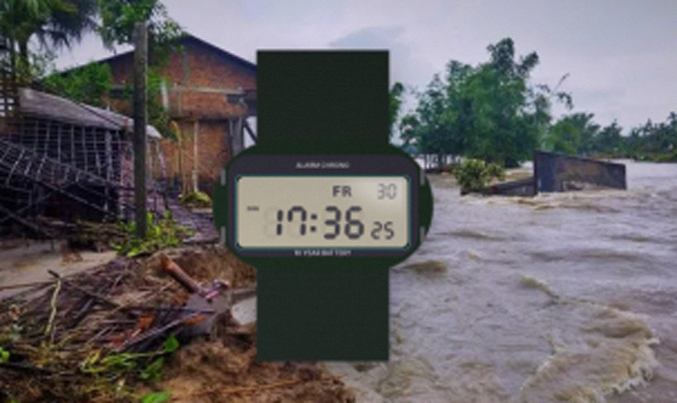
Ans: {"hour": 17, "minute": 36, "second": 25}
